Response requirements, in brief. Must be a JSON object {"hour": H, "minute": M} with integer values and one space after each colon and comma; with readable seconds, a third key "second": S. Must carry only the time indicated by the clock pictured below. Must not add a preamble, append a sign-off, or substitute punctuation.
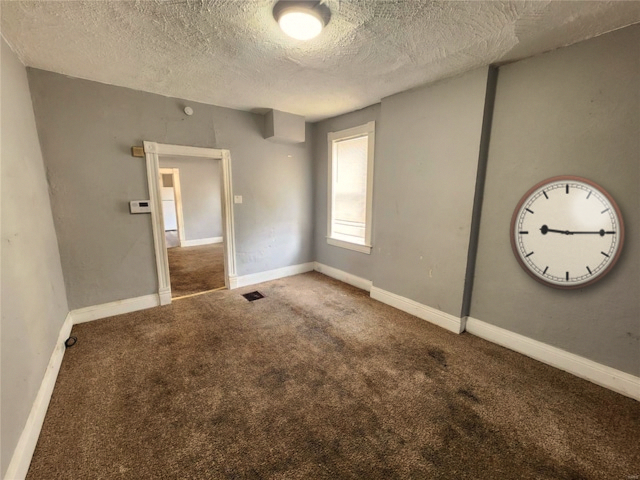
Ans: {"hour": 9, "minute": 15}
